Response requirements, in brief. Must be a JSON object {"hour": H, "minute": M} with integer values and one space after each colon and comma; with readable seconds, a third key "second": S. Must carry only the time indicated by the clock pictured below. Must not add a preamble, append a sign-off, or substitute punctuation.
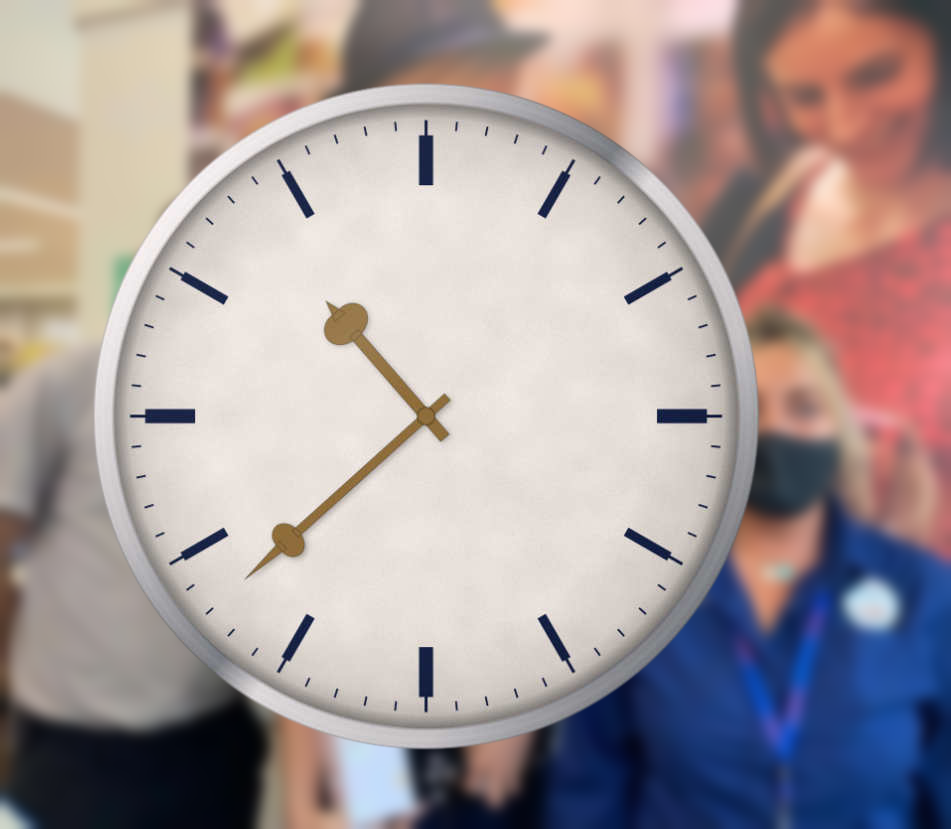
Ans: {"hour": 10, "minute": 38}
